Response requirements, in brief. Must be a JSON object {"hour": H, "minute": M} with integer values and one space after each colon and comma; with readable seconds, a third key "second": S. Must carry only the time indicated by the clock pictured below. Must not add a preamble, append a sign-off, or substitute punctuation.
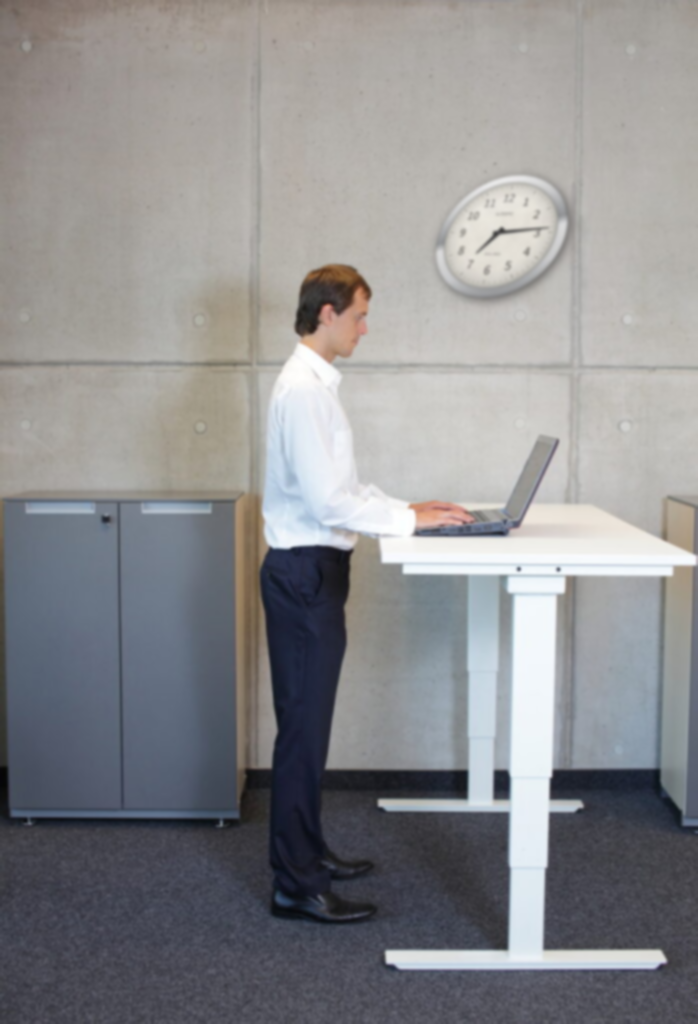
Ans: {"hour": 7, "minute": 14}
